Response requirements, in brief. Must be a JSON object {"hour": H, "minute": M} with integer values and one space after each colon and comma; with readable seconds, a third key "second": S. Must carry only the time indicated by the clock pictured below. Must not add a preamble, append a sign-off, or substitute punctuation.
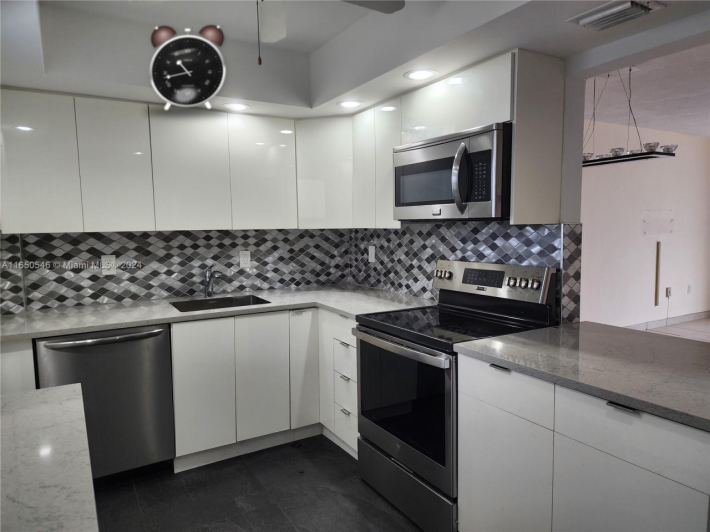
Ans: {"hour": 10, "minute": 43}
